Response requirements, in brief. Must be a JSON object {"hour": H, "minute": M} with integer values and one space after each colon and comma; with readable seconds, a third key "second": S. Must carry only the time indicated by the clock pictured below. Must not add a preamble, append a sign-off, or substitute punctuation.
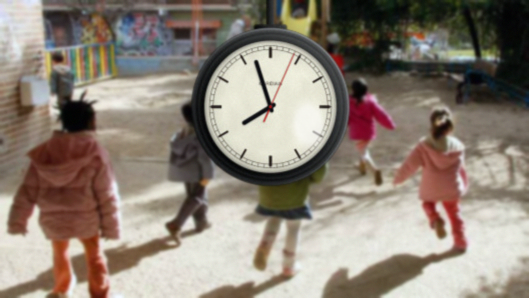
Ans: {"hour": 7, "minute": 57, "second": 4}
